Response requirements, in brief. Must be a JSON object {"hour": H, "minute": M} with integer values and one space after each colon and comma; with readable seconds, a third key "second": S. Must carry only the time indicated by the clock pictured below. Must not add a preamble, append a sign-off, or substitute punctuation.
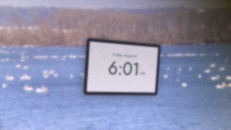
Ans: {"hour": 6, "minute": 1}
